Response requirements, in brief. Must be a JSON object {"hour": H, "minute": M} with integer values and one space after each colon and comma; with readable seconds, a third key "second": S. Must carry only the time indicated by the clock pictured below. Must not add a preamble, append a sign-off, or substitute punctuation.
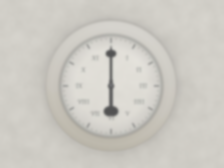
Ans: {"hour": 6, "minute": 0}
